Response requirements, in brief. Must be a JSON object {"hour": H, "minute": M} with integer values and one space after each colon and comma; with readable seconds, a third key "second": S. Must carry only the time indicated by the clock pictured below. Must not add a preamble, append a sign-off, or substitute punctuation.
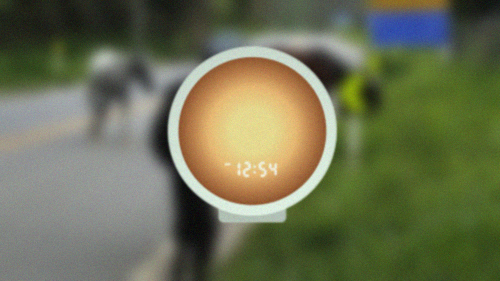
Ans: {"hour": 12, "minute": 54}
